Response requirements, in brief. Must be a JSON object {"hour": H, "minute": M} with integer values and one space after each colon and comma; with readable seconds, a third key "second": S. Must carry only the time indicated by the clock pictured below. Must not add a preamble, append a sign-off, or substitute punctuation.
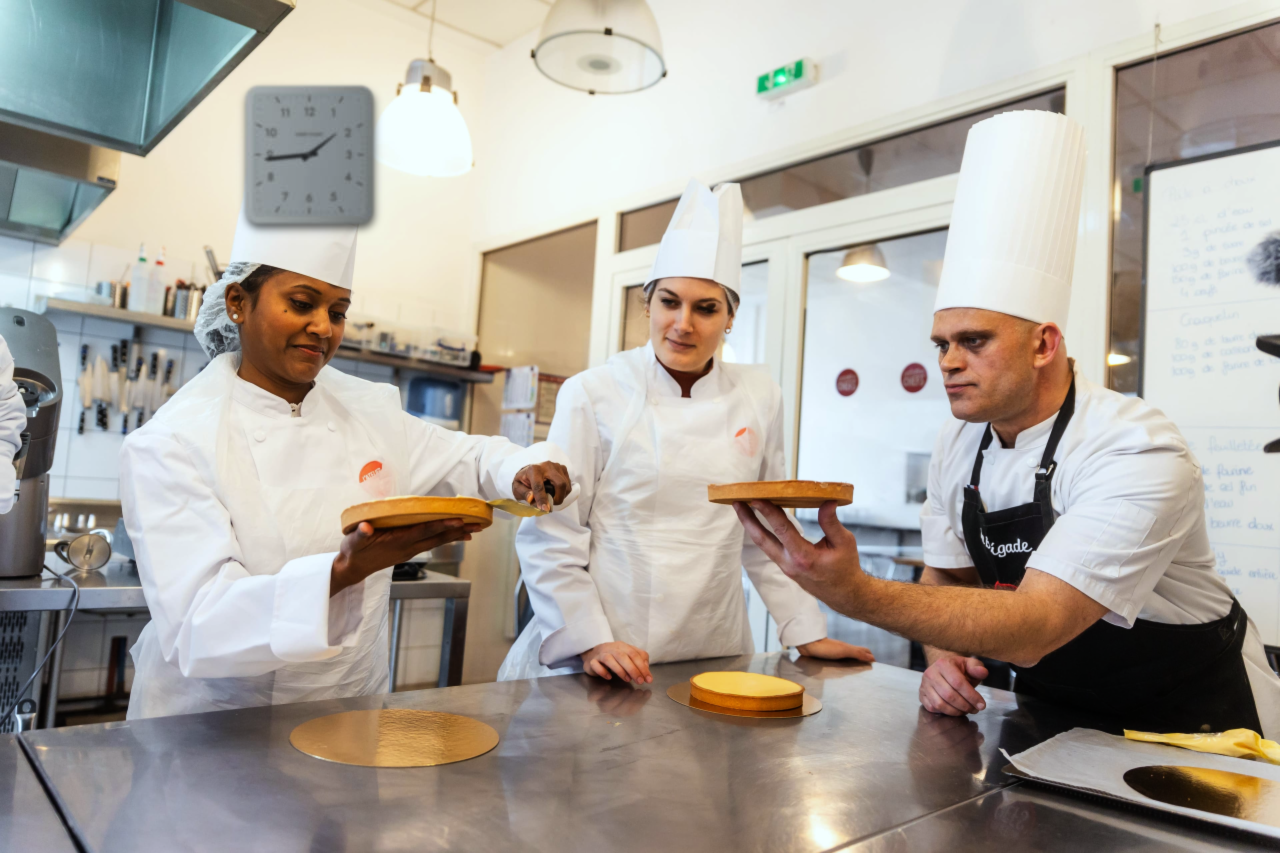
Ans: {"hour": 1, "minute": 44}
